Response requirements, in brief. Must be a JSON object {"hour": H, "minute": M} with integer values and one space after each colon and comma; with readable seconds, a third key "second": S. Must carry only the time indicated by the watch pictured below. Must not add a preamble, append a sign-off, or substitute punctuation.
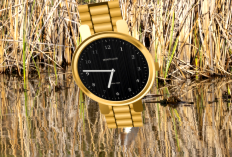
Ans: {"hour": 6, "minute": 46}
